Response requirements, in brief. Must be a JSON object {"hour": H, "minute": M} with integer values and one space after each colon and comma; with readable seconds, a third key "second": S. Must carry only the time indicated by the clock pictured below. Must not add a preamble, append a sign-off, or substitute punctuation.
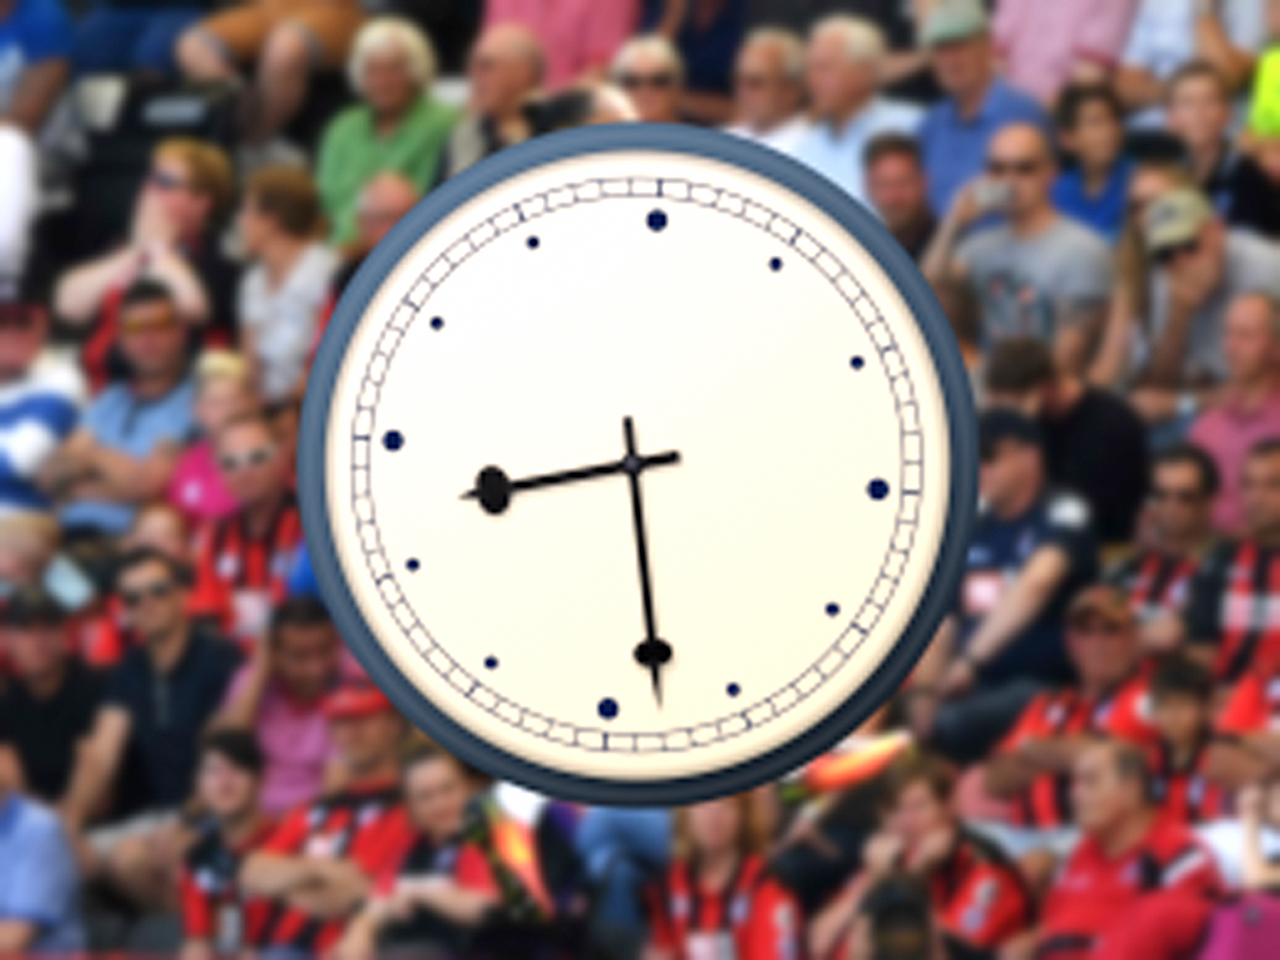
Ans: {"hour": 8, "minute": 28}
